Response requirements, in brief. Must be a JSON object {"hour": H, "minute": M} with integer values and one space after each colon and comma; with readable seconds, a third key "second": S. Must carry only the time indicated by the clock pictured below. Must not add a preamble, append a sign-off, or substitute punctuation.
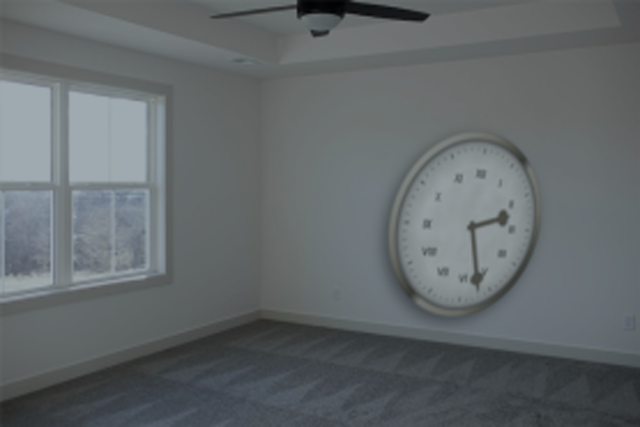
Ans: {"hour": 2, "minute": 27}
